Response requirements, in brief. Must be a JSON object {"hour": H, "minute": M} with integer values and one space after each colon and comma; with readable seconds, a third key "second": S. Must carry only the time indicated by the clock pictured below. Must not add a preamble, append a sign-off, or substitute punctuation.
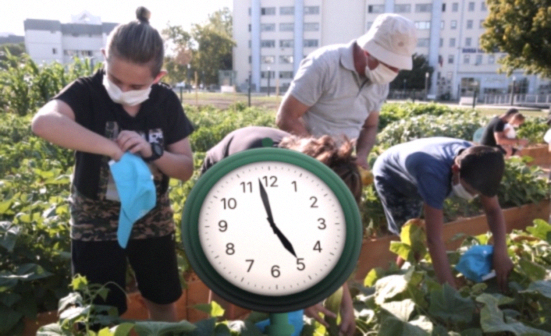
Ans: {"hour": 4, "minute": 58}
